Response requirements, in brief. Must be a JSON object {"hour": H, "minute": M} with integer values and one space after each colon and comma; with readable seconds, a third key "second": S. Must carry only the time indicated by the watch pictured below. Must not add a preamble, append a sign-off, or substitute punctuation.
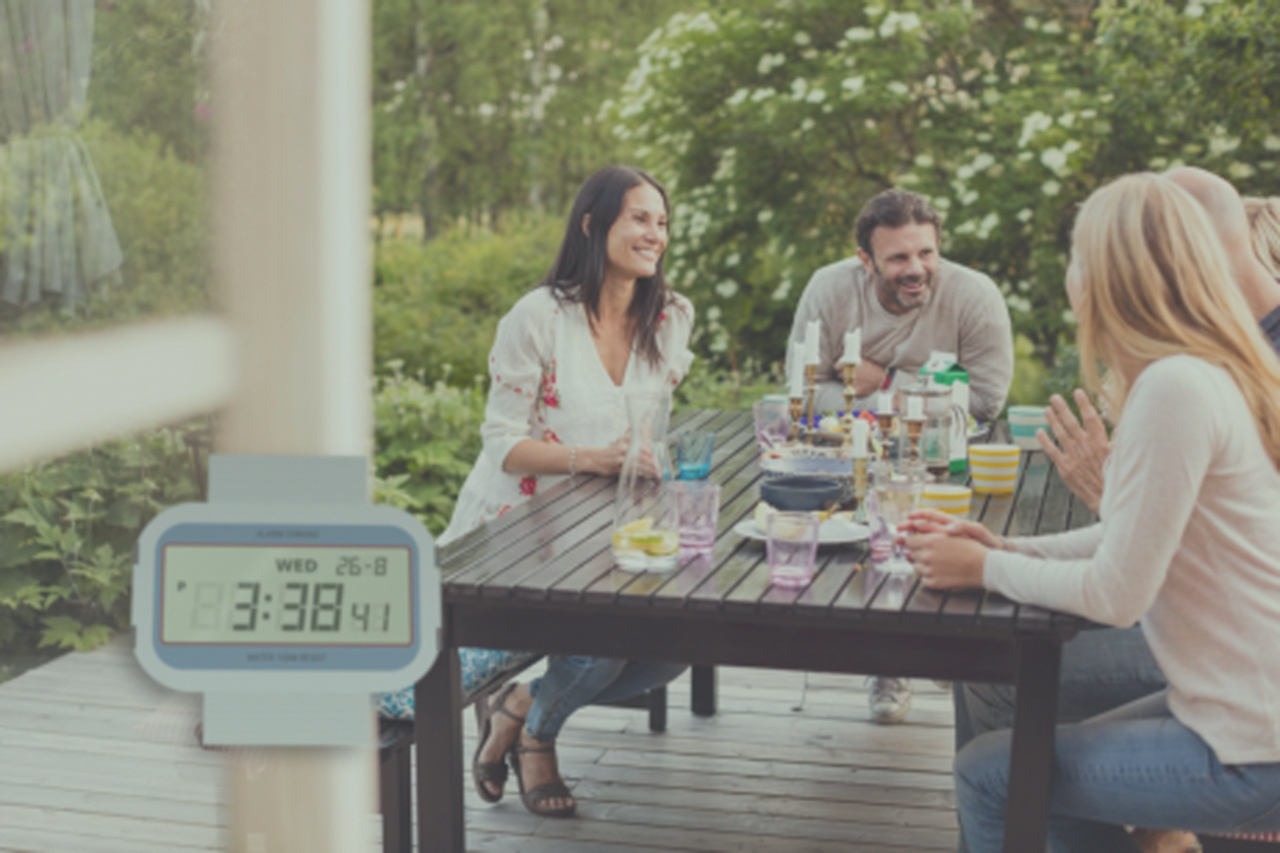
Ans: {"hour": 3, "minute": 38, "second": 41}
